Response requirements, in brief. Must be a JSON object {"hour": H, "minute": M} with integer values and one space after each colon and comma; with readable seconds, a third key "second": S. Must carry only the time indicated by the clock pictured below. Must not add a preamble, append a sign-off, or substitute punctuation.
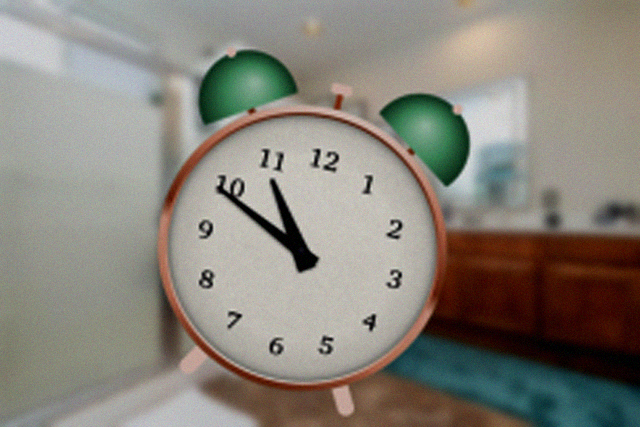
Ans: {"hour": 10, "minute": 49}
